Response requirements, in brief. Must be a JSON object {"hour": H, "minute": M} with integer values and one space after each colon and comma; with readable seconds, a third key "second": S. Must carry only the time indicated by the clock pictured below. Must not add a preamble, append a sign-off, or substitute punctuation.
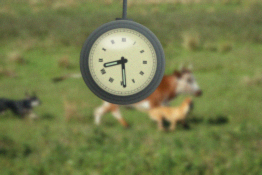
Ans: {"hour": 8, "minute": 29}
